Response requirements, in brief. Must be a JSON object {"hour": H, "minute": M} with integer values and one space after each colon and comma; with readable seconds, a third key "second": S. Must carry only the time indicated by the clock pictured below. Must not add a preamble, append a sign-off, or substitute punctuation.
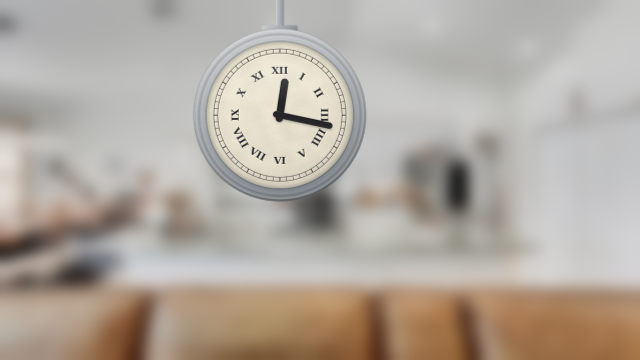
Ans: {"hour": 12, "minute": 17}
